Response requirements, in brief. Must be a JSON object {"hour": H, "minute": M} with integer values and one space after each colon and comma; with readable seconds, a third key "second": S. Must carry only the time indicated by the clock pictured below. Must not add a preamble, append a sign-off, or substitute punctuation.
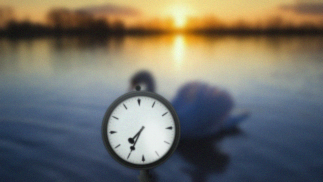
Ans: {"hour": 7, "minute": 35}
